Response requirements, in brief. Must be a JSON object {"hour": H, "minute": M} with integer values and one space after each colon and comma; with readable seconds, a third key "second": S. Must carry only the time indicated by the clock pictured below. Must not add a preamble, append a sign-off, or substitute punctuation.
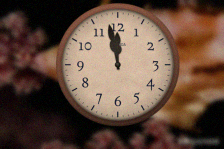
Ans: {"hour": 11, "minute": 58}
